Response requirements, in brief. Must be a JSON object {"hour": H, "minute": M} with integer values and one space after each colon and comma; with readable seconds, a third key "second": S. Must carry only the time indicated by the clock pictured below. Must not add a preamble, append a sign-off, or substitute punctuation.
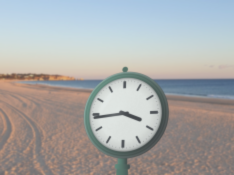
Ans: {"hour": 3, "minute": 44}
